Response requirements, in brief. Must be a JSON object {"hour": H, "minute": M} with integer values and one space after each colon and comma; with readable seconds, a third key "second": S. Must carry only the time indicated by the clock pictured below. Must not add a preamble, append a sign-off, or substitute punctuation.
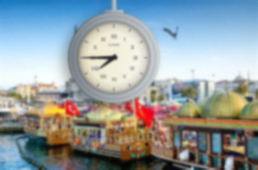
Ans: {"hour": 7, "minute": 45}
